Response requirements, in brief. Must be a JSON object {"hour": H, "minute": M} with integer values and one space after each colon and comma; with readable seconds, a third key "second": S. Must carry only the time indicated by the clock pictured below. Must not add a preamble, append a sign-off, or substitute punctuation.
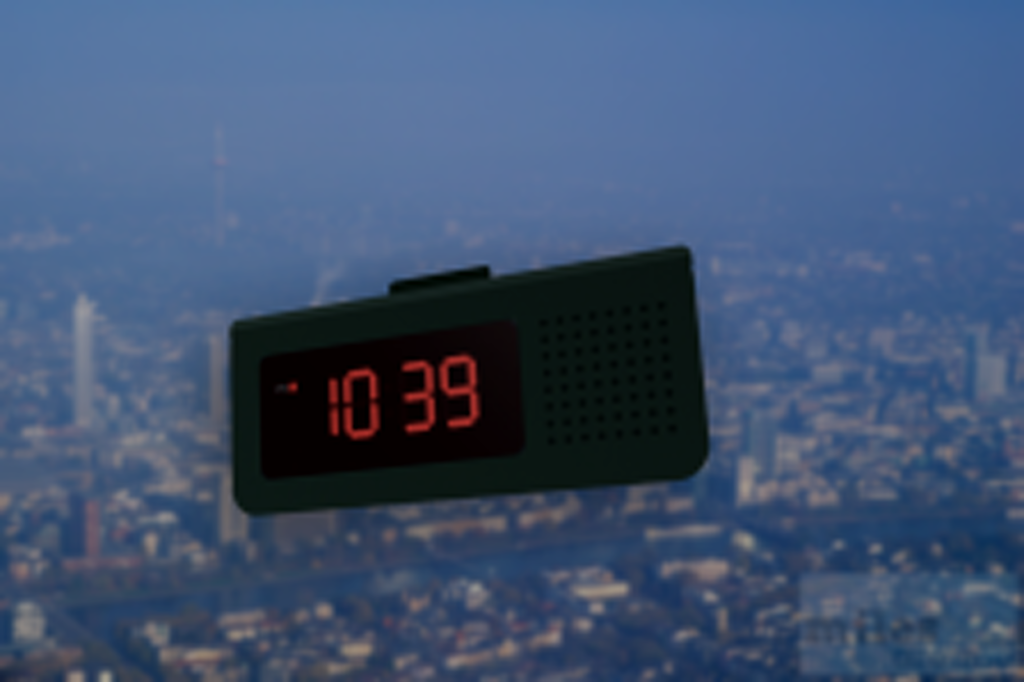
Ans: {"hour": 10, "minute": 39}
